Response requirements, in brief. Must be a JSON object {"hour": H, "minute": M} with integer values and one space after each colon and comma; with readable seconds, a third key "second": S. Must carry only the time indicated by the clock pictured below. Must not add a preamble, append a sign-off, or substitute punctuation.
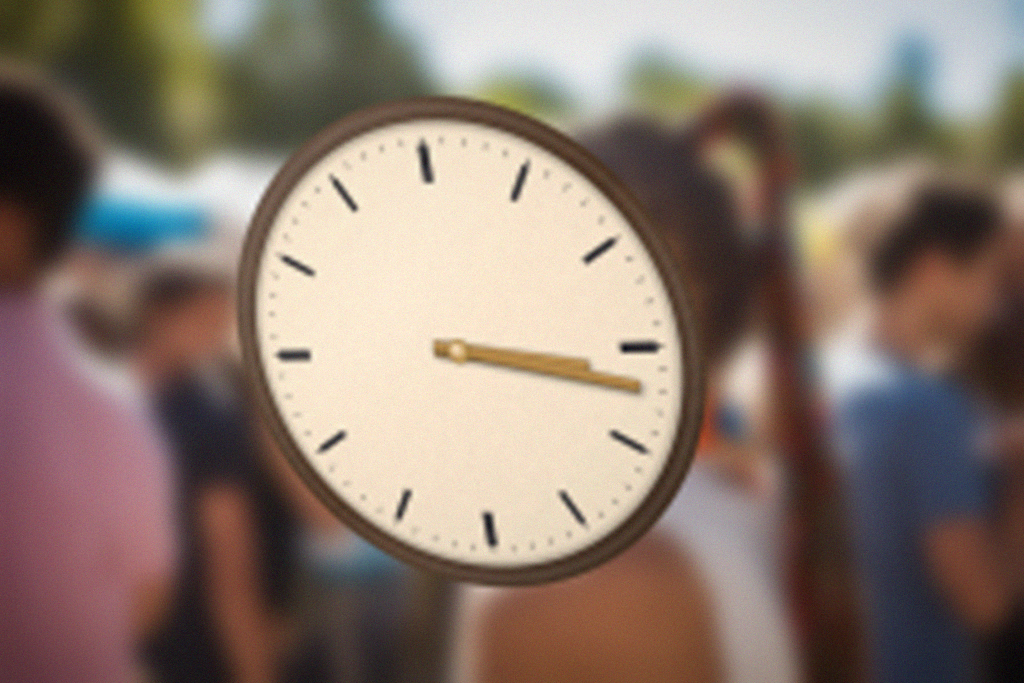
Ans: {"hour": 3, "minute": 17}
